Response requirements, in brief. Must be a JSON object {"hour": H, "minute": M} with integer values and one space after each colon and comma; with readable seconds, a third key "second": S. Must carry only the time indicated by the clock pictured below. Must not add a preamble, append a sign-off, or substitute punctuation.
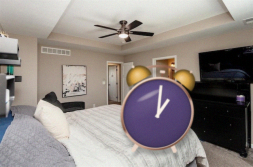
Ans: {"hour": 1, "minute": 0}
